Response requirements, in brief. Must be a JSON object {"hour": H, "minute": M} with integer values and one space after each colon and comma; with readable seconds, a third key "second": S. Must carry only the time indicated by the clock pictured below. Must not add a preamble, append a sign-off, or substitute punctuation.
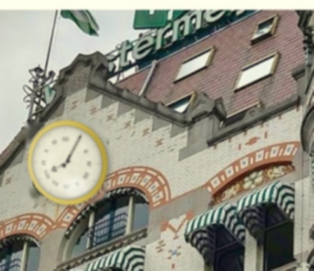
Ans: {"hour": 8, "minute": 5}
